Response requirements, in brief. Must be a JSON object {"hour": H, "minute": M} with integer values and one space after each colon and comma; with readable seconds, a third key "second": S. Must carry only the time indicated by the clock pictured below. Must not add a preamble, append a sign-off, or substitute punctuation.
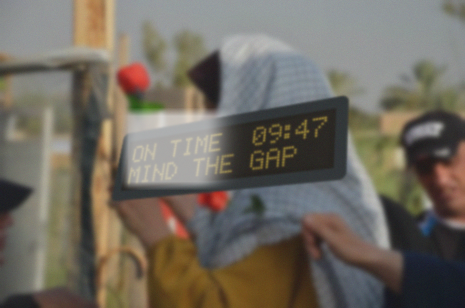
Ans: {"hour": 9, "minute": 47}
